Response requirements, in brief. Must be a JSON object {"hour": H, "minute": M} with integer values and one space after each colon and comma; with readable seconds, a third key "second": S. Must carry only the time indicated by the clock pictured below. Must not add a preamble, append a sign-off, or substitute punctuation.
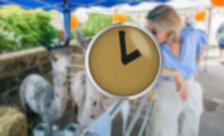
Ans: {"hour": 1, "minute": 59}
